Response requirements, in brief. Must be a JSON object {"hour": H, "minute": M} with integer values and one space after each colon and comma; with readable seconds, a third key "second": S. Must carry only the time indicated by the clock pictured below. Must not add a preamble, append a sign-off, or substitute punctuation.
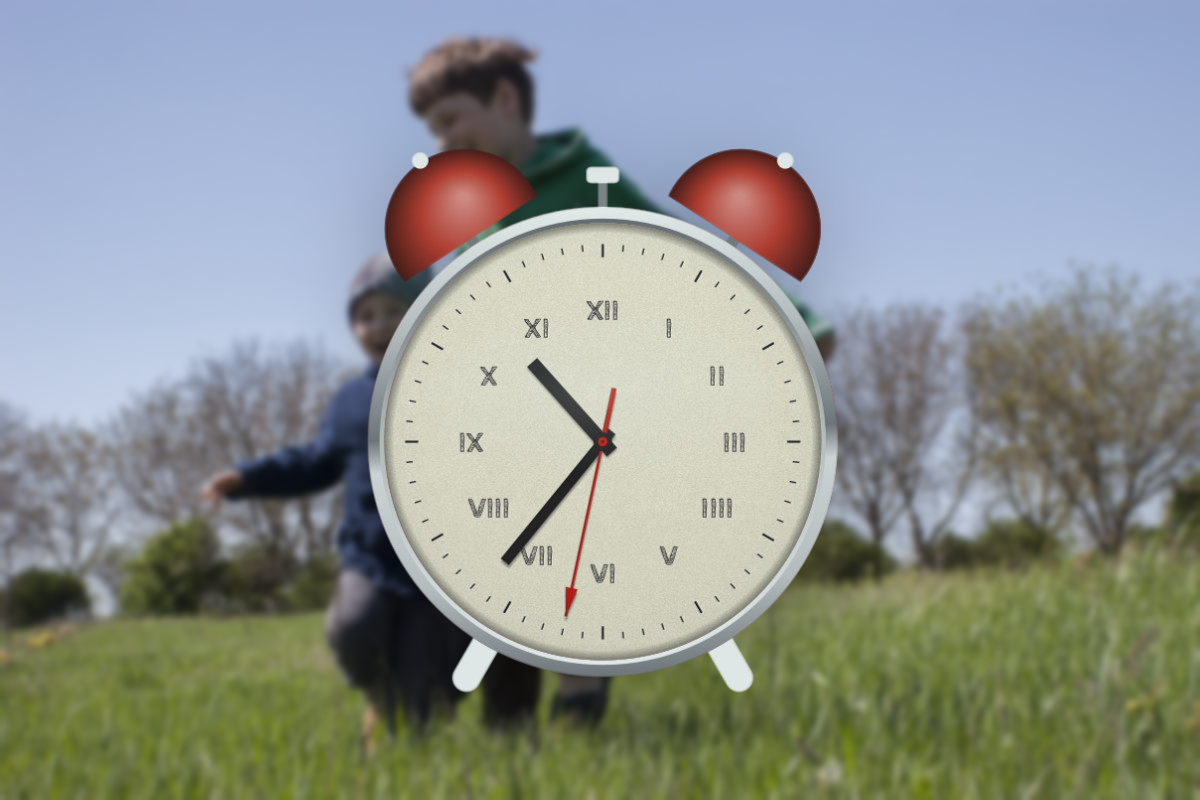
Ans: {"hour": 10, "minute": 36, "second": 32}
